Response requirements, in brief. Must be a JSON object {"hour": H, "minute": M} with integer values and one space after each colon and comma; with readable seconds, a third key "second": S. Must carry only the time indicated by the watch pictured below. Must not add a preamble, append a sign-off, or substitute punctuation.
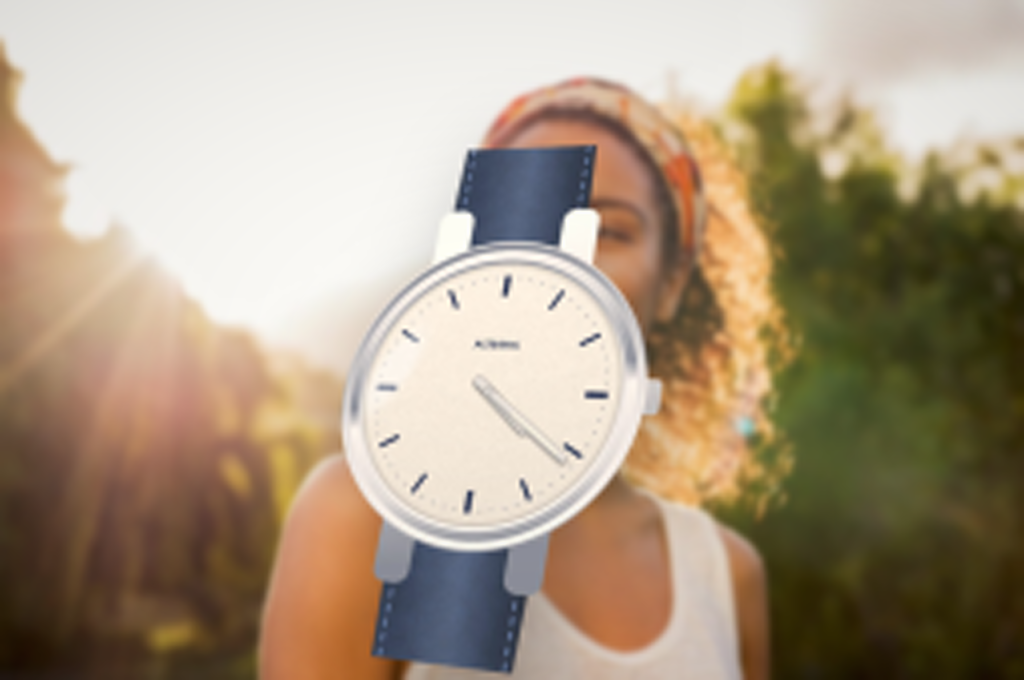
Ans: {"hour": 4, "minute": 21}
